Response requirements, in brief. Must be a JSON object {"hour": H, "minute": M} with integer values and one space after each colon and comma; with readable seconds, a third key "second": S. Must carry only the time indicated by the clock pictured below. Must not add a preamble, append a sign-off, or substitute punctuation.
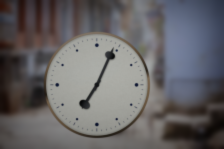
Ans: {"hour": 7, "minute": 4}
